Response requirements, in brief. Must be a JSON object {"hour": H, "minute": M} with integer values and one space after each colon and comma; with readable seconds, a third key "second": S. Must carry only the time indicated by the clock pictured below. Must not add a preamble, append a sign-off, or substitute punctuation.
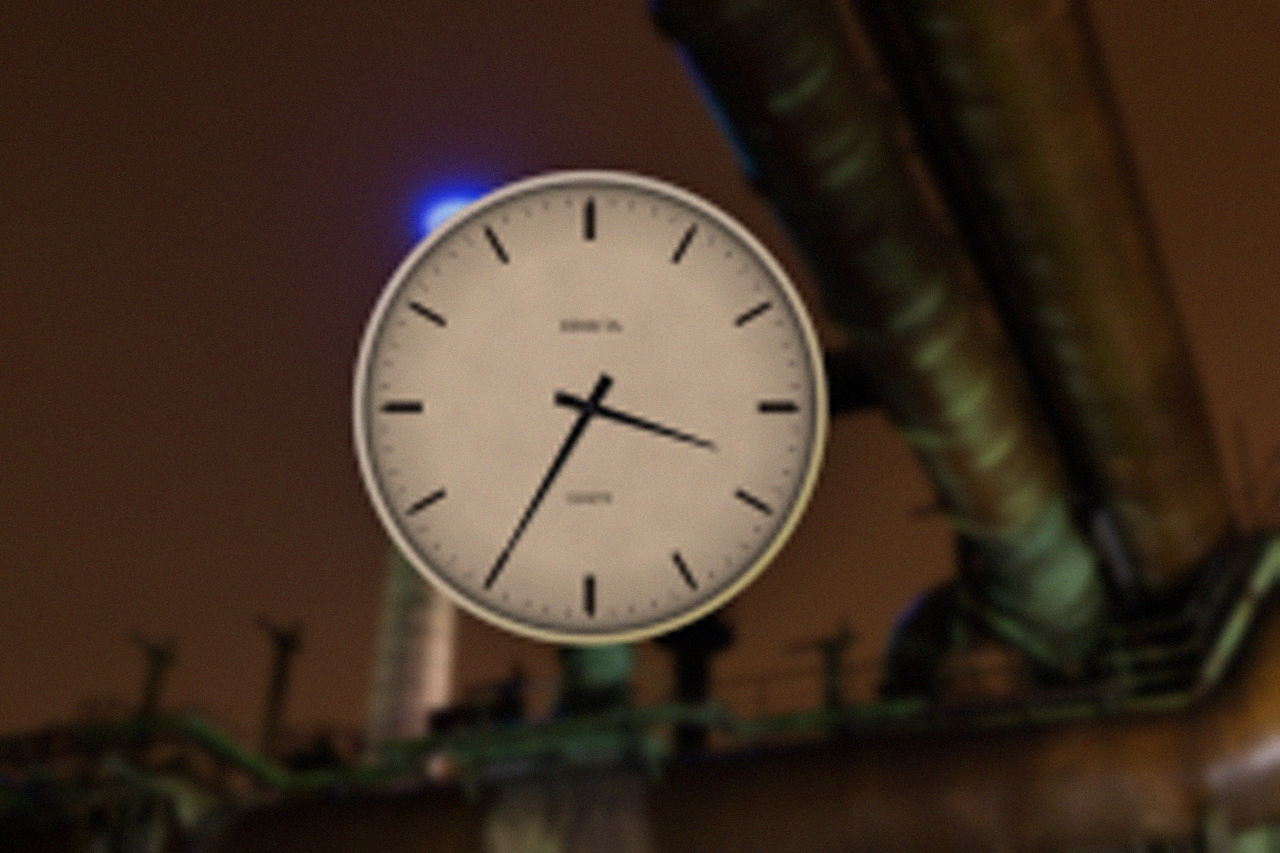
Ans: {"hour": 3, "minute": 35}
